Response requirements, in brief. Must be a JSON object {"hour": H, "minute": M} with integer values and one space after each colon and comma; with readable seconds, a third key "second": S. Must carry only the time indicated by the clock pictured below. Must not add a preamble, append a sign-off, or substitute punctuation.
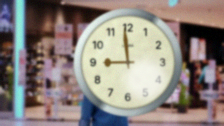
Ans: {"hour": 8, "minute": 59}
